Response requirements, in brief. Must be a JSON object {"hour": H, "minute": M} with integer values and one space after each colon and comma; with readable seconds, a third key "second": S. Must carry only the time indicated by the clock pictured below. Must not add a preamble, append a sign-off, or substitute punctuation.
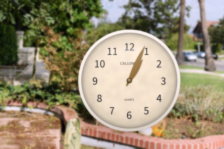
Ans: {"hour": 1, "minute": 4}
